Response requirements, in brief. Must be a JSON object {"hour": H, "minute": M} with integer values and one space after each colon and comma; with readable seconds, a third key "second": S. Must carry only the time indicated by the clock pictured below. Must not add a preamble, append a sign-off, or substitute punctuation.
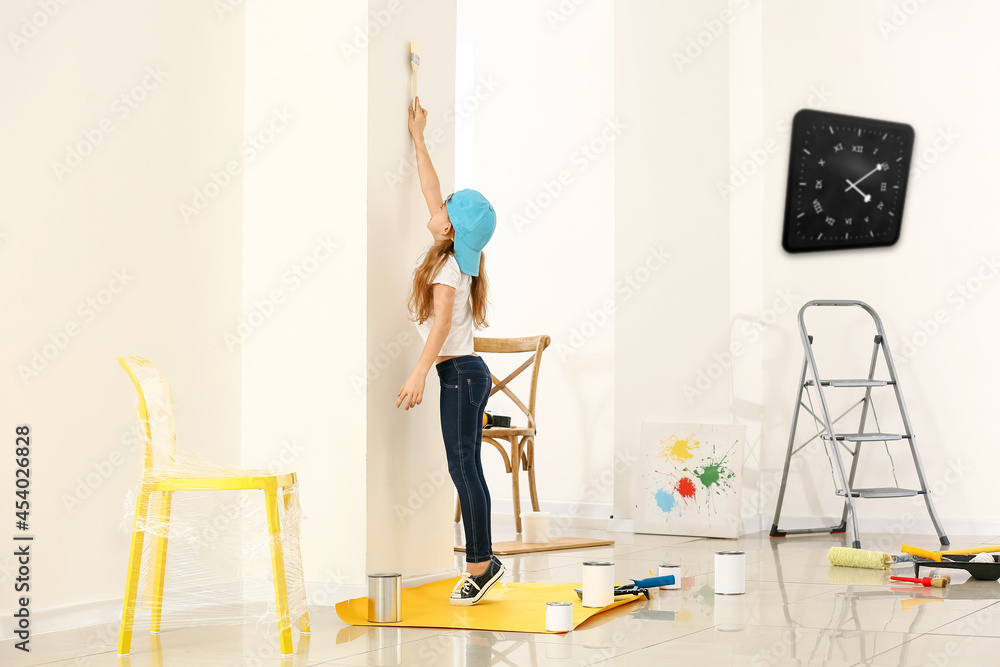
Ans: {"hour": 4, "minute": 9}
